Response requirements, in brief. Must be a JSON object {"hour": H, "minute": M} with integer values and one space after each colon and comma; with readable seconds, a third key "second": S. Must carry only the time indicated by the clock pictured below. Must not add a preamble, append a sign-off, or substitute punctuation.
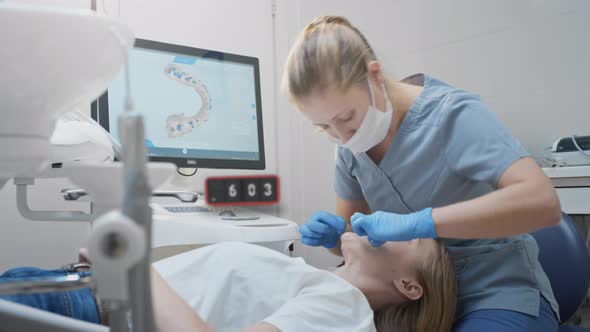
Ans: {"hour": 6, "minute": 3}
